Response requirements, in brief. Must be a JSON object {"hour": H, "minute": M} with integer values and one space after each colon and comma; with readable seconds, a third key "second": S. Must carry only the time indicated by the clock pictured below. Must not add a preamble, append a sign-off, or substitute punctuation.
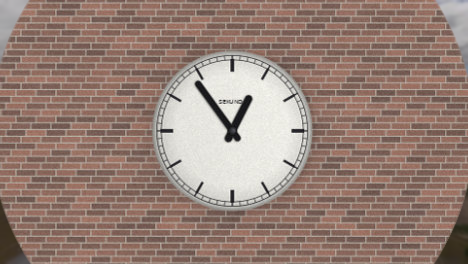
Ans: {"hour": 12, "minute": 54}
